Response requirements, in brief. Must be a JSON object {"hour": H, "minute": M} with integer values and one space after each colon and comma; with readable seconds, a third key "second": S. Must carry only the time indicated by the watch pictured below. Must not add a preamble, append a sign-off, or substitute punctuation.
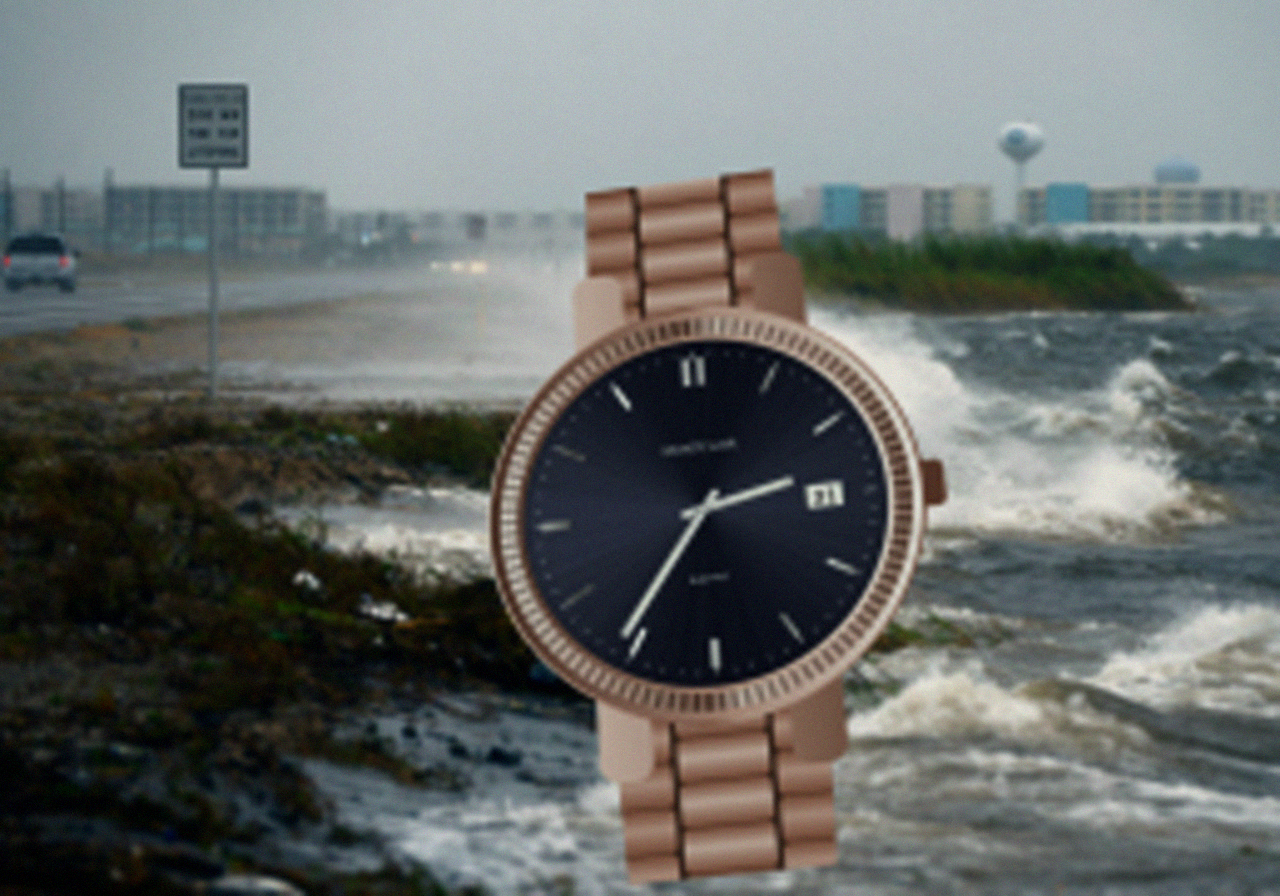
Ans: {"hour": 2, "minute": 36}
